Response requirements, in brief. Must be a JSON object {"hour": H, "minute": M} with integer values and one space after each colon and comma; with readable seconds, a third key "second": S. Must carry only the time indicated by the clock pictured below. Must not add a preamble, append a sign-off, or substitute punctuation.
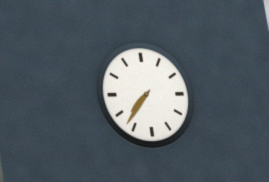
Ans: {"hour": 7, "minute": 37}
